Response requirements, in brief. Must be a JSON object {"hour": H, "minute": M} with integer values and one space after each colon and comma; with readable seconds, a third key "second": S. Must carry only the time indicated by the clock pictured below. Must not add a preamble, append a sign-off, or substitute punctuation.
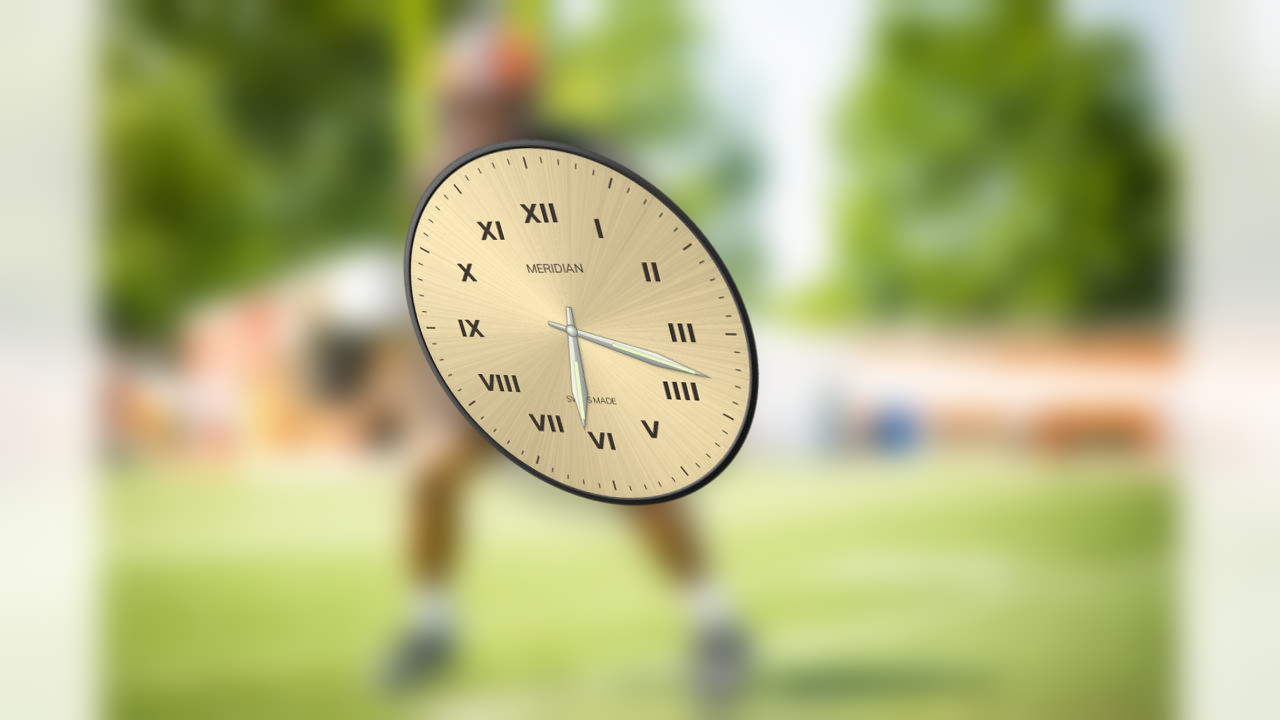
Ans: {"hour": 6, "minute": 18}
